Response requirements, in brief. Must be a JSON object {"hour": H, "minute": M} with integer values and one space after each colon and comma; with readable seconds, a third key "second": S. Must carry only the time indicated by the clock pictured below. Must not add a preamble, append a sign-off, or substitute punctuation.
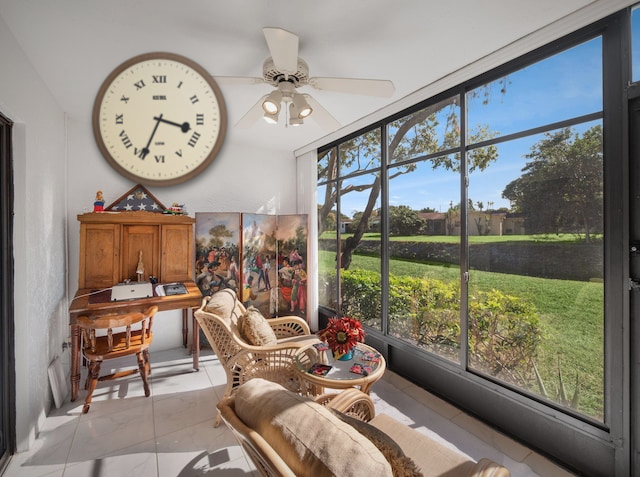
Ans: {"hour": 3, "minute": 34}
